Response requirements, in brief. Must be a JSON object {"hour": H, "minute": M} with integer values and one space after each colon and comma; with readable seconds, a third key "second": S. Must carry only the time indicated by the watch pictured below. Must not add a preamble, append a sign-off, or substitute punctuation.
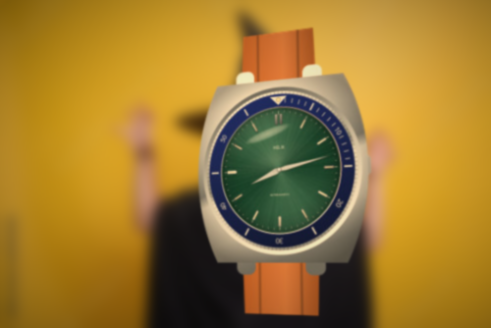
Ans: {"hour": 8, "minute": 13}
